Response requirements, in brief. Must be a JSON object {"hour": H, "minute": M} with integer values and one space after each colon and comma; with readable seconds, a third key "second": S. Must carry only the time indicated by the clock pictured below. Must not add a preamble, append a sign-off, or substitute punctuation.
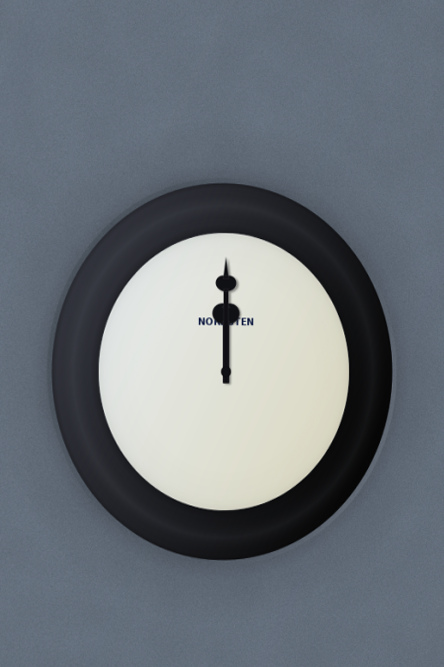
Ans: {"hour": 12, "minute": 0}
